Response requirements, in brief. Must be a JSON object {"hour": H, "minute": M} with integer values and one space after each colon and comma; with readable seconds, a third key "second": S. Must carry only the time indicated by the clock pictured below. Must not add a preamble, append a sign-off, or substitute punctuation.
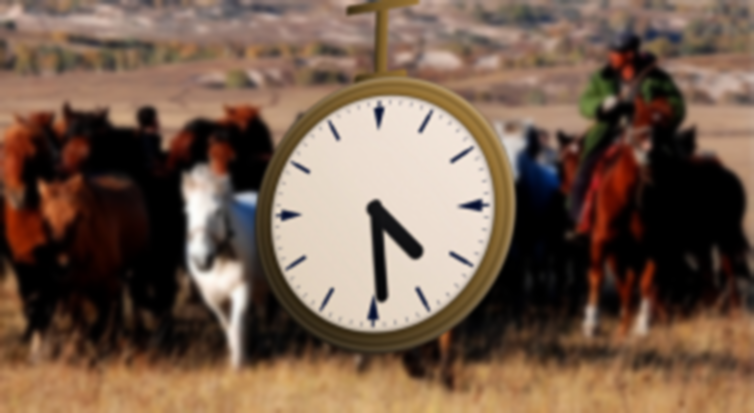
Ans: {"hour": 4, "minute": 29}
